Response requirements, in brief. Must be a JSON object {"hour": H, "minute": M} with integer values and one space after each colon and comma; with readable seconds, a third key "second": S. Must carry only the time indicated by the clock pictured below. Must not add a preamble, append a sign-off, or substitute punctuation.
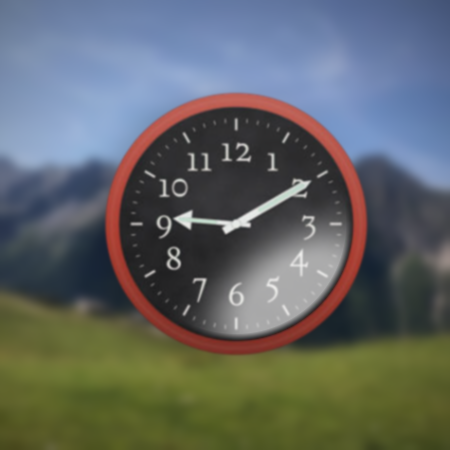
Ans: {"hour": 9, "minute": 10}
